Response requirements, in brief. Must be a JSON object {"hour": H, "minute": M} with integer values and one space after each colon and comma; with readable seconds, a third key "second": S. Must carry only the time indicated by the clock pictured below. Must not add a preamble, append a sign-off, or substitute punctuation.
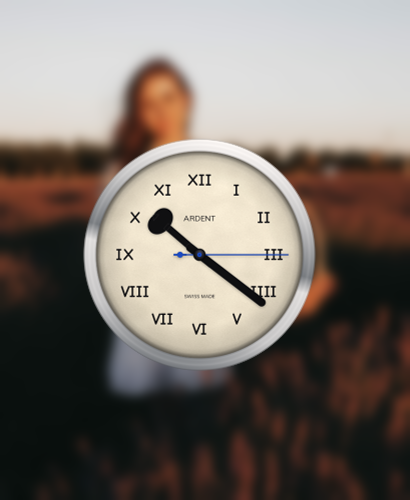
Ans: {"hour": 10, "minute": 21, "second": 15}
